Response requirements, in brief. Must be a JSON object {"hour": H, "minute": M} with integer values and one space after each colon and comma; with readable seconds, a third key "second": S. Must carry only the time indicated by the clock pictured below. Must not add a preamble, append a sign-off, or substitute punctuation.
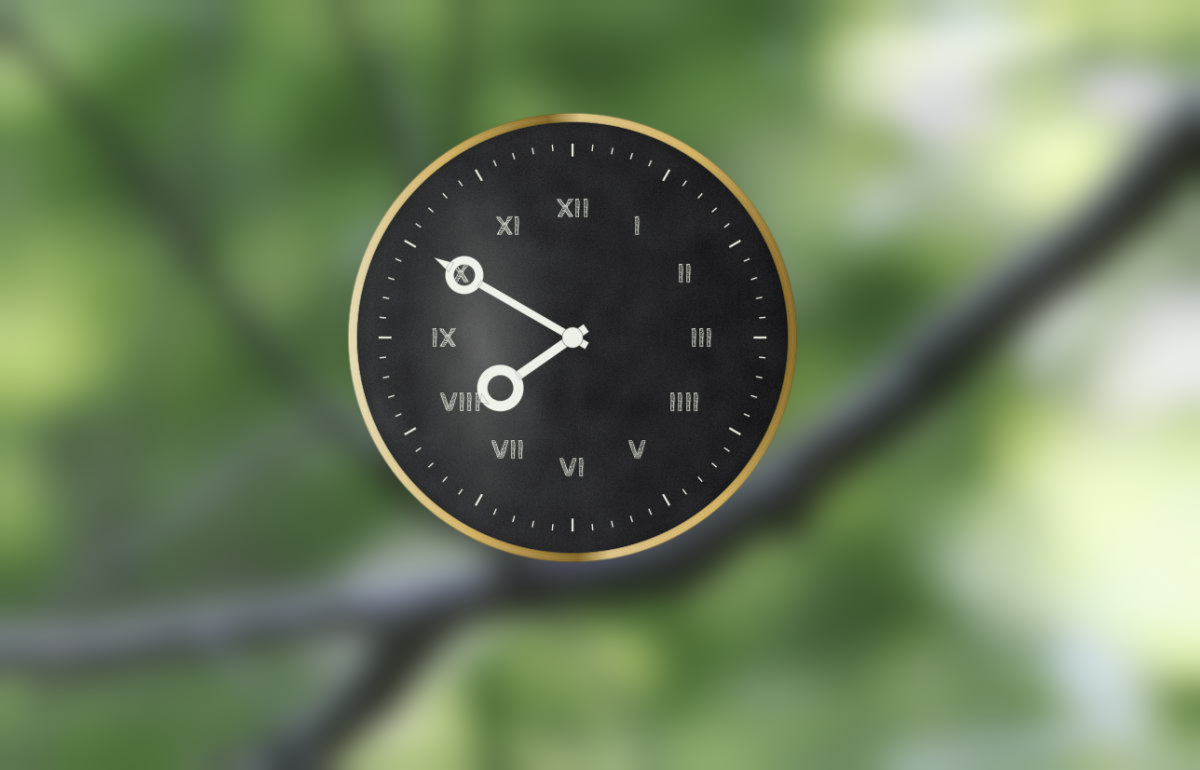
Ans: {"hour": 7, "minute": 50}
